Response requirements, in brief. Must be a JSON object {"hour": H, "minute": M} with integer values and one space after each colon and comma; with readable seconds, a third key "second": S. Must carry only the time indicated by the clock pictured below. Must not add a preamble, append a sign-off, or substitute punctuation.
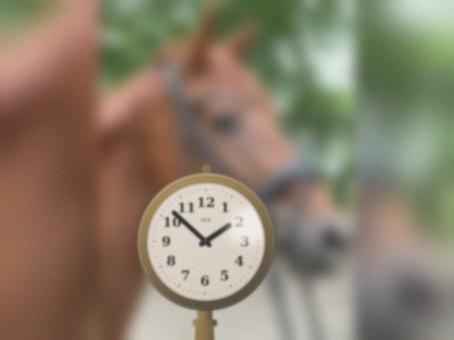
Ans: {"hour": 1, "minute": 52}
